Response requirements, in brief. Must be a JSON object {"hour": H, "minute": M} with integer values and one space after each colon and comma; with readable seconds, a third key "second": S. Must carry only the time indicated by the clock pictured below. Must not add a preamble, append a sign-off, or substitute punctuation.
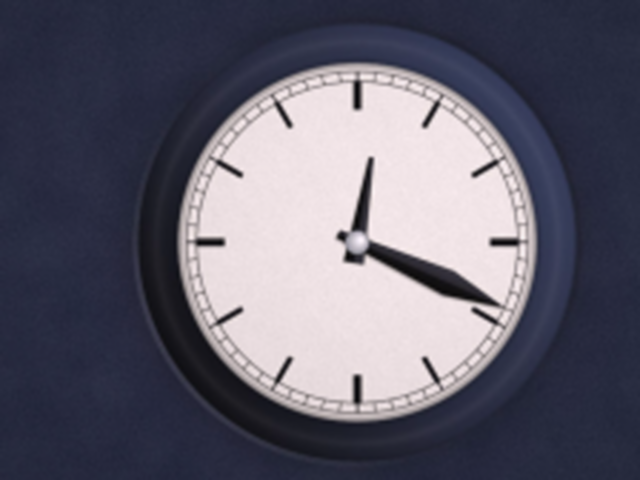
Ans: {"hour": 12, "minute": 19}
